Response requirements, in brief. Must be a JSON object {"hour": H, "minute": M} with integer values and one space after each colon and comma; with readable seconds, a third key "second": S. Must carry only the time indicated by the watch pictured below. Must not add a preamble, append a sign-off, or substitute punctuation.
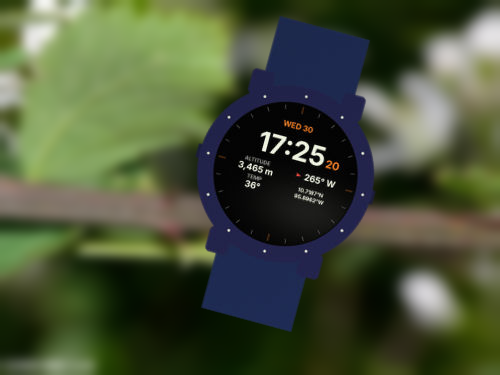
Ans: {"hour": 17, "minute": 25, "second": 20}
